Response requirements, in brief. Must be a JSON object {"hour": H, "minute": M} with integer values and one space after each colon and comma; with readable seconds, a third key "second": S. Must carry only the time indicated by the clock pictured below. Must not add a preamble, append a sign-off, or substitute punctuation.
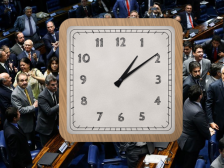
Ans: {"hour": 1, "minute": 9}
